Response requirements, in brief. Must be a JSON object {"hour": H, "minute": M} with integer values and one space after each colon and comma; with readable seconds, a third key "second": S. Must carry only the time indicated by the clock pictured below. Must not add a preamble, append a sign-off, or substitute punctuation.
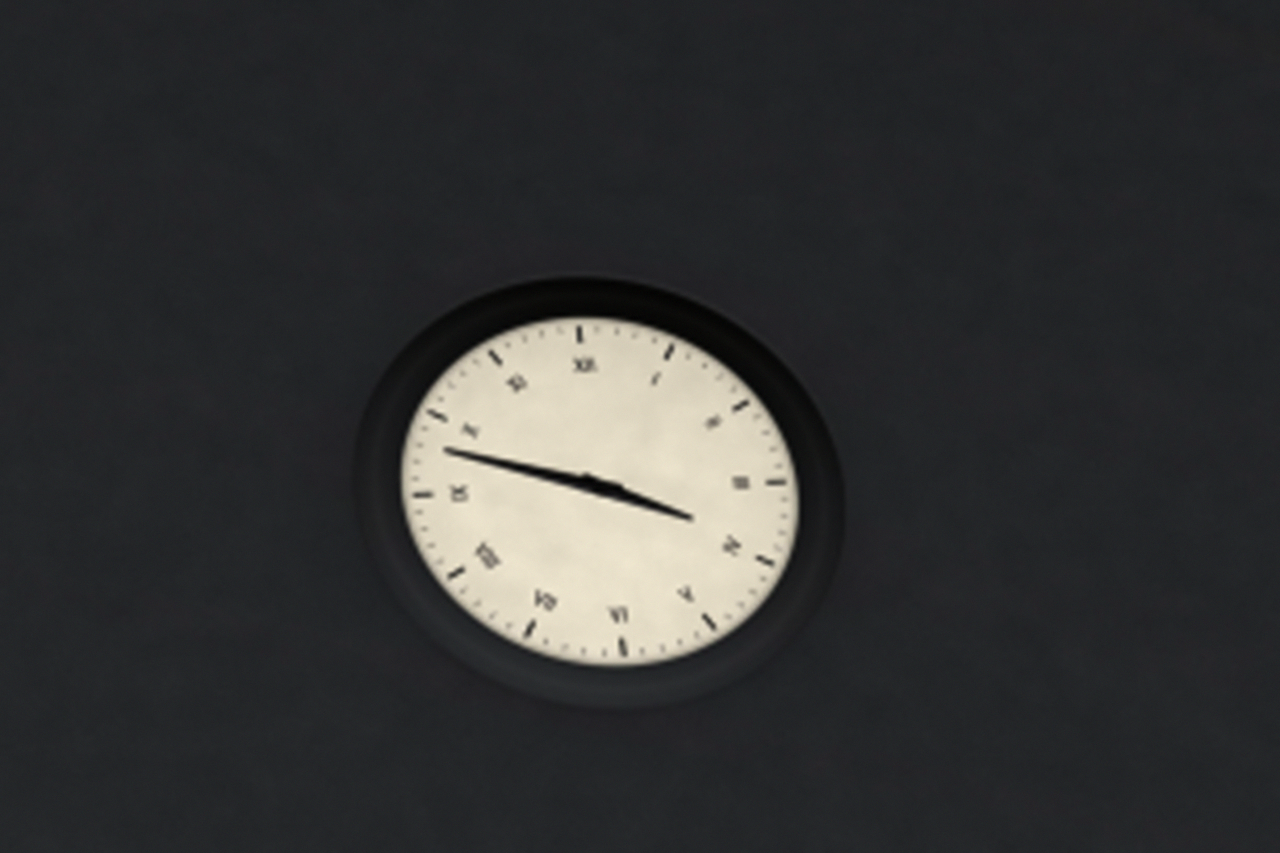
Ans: {"hour": 3, "minute": 48}
